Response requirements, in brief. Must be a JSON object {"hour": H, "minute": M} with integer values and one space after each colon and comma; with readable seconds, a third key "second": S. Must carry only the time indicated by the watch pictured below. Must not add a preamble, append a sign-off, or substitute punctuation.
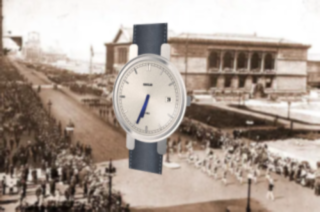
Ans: {"hour": 6, "minute": 34}
